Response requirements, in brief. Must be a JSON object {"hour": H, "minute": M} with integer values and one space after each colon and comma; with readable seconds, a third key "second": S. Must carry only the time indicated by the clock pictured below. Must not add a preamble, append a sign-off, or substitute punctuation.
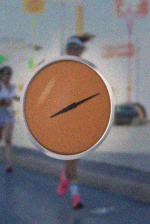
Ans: {"hour": 8, "minute": 11}
